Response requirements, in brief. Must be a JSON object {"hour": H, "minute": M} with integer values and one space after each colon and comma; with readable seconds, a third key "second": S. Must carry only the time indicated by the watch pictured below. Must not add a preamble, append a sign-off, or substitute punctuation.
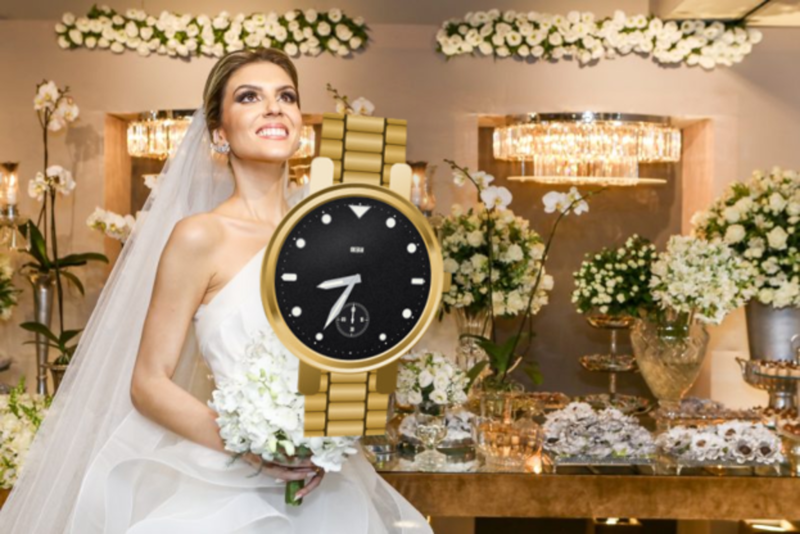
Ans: {"hour": 8, "minute": 35}
